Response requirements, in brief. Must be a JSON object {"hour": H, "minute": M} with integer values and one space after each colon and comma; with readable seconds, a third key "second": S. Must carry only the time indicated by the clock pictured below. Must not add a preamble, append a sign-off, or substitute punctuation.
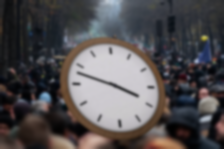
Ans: {"hour": 3, "minute": 48}
